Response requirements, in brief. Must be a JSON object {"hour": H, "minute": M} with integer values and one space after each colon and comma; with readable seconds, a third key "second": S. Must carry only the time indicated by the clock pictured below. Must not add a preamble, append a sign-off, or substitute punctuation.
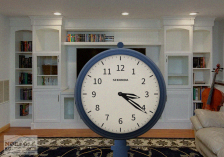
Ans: {"hour": 3, "minute": 21}
